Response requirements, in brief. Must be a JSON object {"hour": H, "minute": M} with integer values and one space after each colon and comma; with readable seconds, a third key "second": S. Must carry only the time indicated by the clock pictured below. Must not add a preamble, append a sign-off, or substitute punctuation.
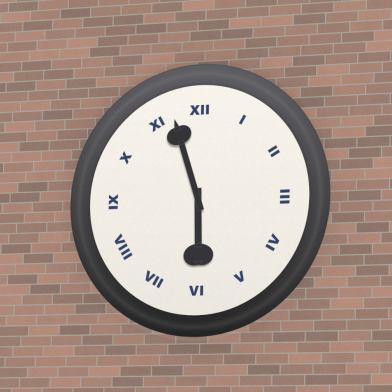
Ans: {"hour": 5, "minute": 57}
